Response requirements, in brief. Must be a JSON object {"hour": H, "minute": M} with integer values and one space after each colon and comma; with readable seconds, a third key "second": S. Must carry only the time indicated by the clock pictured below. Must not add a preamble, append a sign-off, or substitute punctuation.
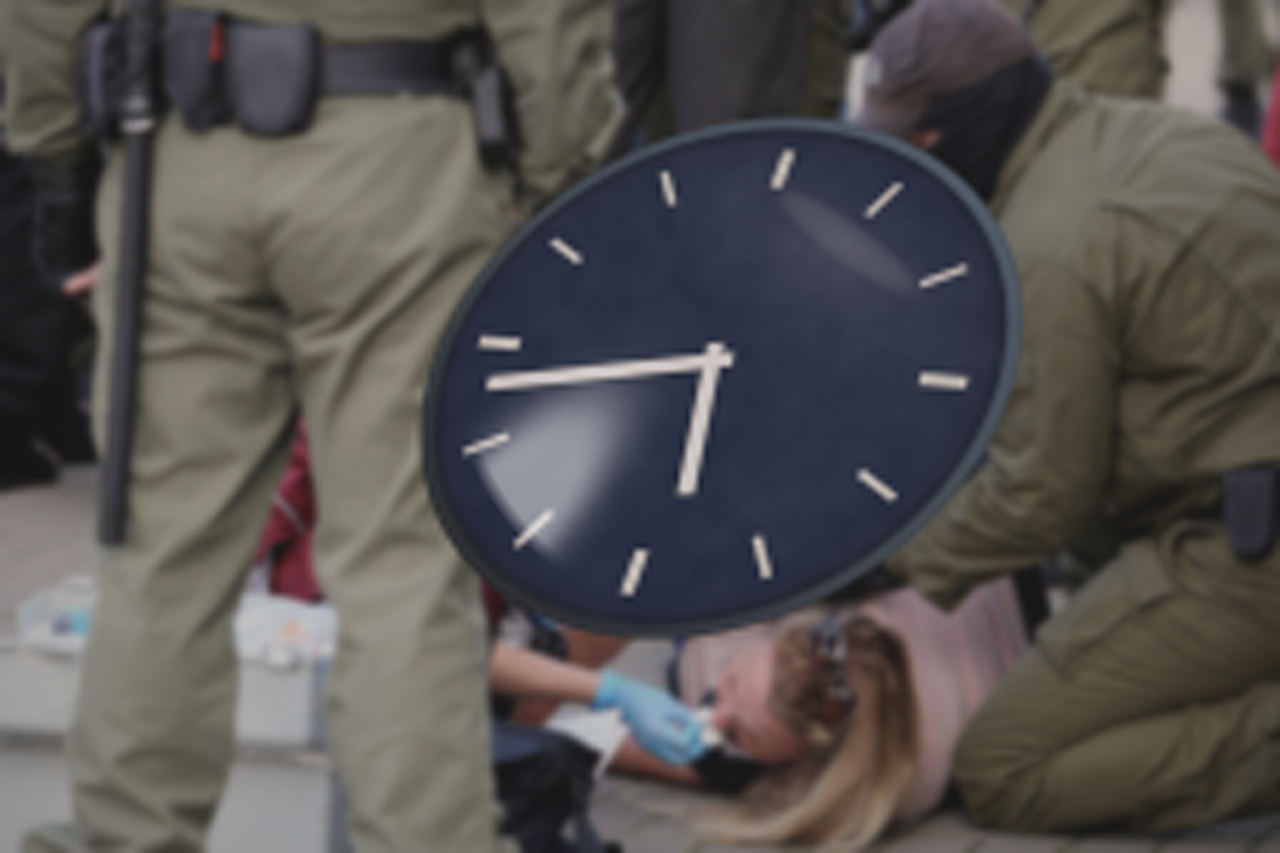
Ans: {"hour": 5, "minute": 43}
